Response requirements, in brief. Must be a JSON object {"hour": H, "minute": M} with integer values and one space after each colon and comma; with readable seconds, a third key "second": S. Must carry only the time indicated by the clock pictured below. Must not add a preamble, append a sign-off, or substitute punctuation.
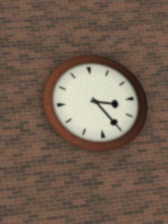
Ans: {"hour": 3, "minute": 25}
